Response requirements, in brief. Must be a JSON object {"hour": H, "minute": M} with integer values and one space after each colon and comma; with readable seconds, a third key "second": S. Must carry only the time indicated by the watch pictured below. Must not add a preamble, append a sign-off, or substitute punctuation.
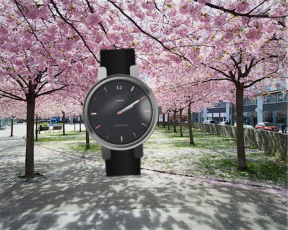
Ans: {"hour": 2, "minute": 10}
